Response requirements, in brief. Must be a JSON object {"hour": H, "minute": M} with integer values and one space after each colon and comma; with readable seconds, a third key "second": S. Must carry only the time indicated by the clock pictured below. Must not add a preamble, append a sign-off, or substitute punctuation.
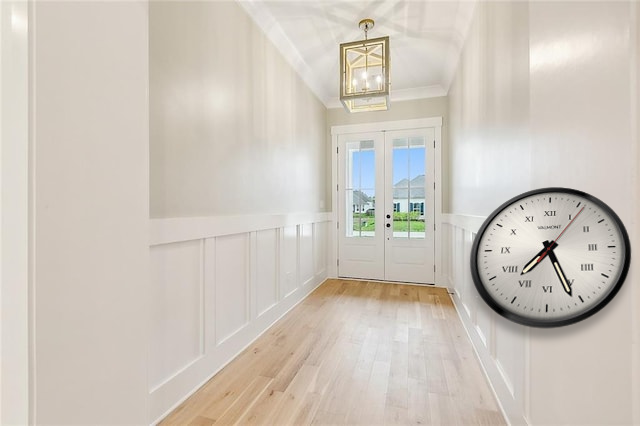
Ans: {"hour": 7, "minute": 26, "second": 6}
